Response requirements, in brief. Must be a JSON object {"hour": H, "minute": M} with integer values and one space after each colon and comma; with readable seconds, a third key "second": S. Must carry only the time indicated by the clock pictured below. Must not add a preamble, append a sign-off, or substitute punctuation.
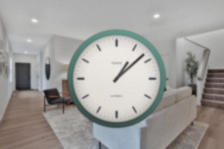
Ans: {"hour": 1, "minute": 8}
